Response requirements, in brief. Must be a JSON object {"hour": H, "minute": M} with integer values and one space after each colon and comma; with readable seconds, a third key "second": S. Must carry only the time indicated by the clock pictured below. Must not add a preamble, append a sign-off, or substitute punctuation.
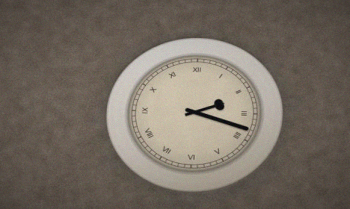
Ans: {"hour": 2, "minute": 18}
